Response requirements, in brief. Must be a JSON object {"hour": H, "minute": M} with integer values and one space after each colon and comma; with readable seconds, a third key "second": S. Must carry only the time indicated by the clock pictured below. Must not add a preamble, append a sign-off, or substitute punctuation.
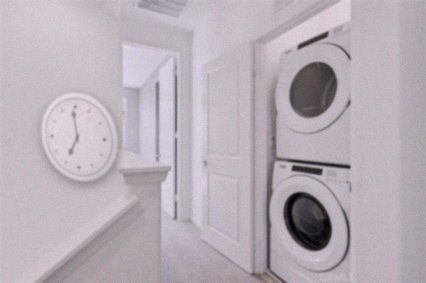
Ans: {"hour": 6, "minute": 59}
